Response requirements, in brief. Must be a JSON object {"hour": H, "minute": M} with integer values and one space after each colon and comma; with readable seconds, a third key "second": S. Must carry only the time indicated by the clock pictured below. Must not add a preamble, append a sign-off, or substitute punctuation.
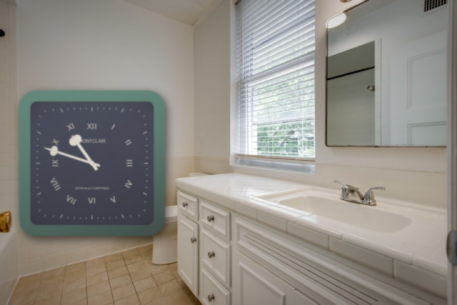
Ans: {"hour": 10, "minute": 48}
